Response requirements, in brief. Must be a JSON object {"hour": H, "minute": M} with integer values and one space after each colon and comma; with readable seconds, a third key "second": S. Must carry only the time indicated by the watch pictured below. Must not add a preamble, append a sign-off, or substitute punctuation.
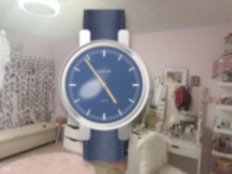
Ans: {"hour": 4, "minute": 54}
